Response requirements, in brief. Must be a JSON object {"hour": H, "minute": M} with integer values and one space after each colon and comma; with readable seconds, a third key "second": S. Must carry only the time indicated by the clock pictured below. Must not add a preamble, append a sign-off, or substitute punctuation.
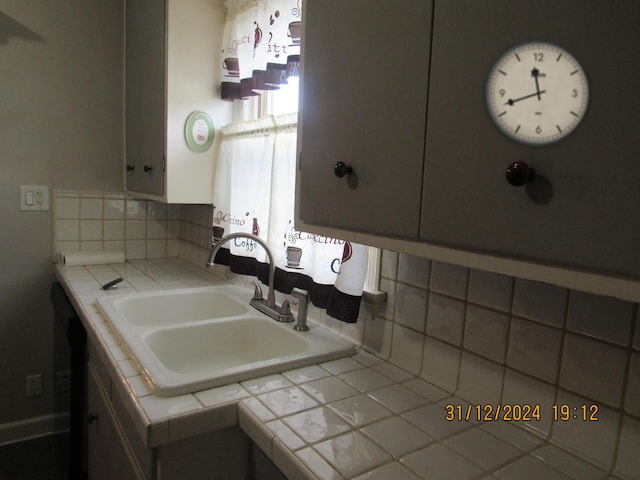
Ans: {"hour": 11, "minute": 42}
